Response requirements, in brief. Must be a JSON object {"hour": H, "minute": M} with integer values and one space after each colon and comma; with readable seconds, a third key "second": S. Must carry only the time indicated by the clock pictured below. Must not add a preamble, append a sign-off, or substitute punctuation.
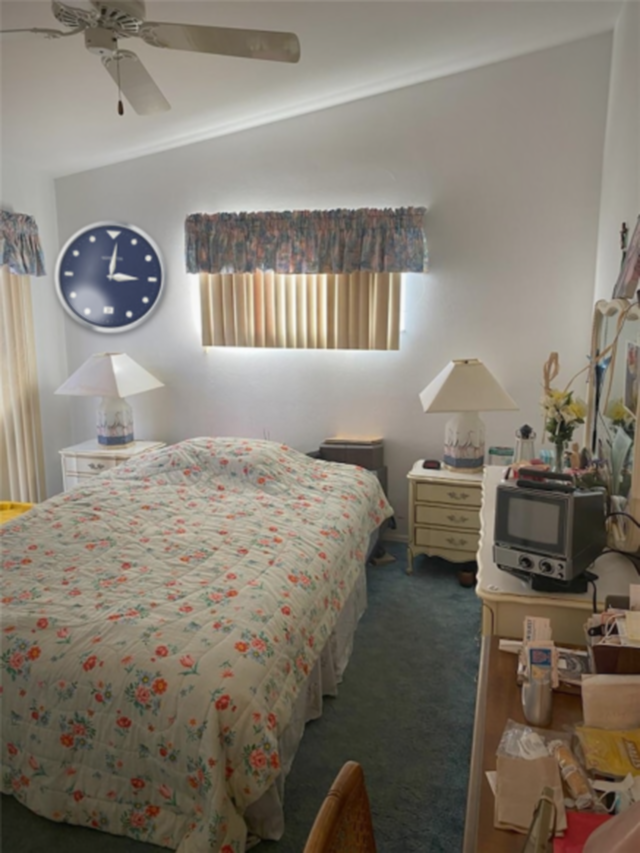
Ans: {"hour": 3, "minute": 1}
